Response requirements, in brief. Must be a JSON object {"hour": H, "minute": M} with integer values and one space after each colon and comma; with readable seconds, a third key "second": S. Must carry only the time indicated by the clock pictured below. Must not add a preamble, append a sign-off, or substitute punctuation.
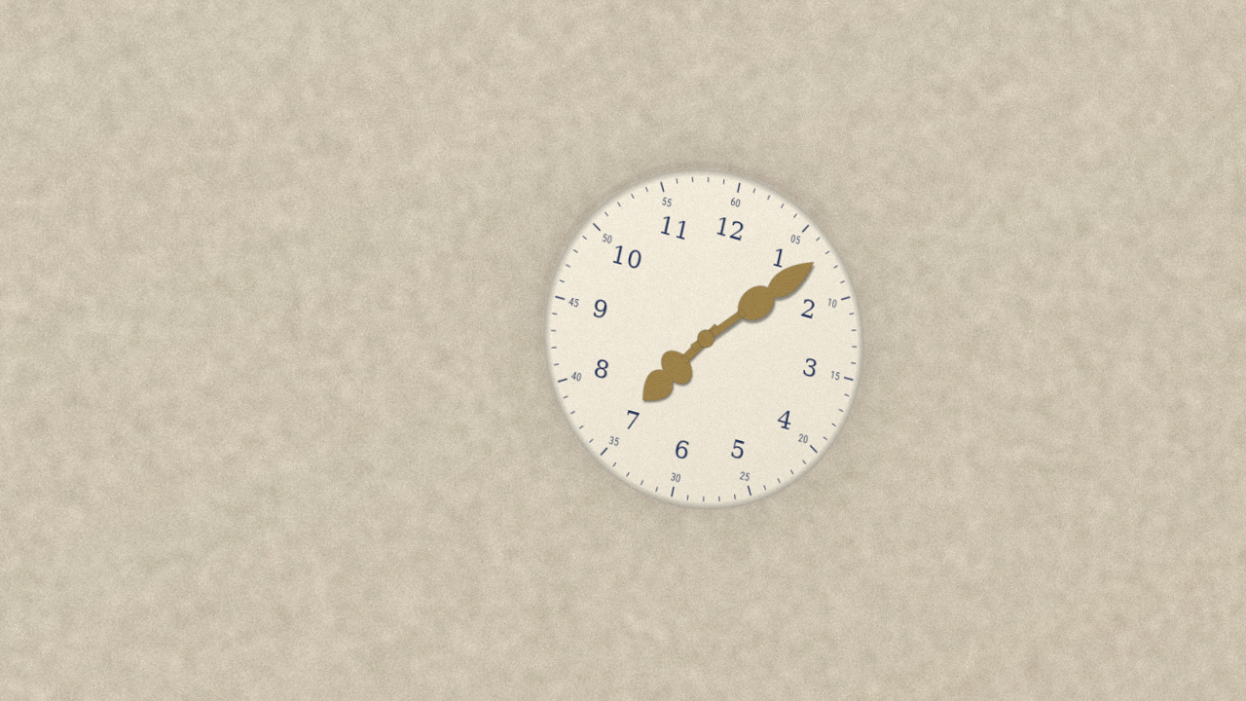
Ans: {"hour": 7, "minute": 7}
